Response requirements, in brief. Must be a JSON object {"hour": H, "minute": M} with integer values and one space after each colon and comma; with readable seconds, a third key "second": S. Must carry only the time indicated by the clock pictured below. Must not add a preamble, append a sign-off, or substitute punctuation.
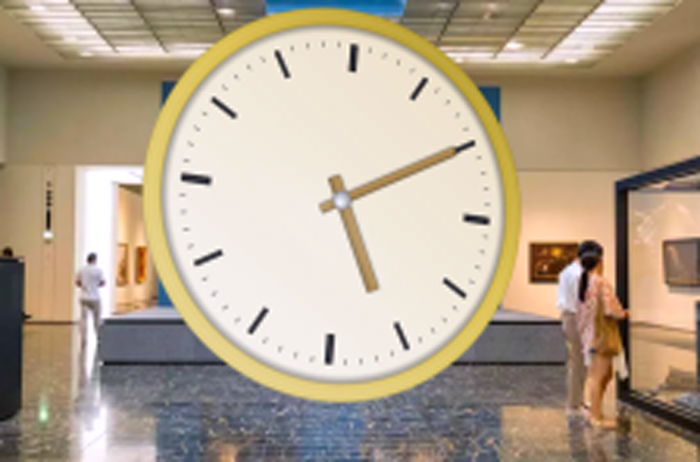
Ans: {"hour": 5, "minute": 10}
